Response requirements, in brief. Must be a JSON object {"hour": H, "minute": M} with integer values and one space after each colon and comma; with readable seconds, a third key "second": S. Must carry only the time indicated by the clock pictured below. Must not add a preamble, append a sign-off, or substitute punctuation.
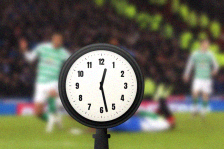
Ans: {"hour": 12, "minute": 28}
